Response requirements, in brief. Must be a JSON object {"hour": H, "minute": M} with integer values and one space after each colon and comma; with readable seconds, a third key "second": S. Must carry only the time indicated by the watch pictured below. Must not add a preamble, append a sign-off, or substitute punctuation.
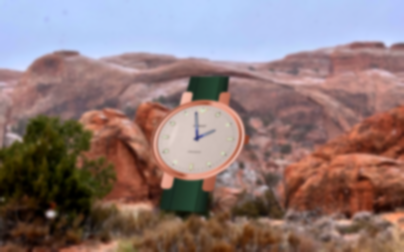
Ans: {"hour": 1, "minute": 58}
